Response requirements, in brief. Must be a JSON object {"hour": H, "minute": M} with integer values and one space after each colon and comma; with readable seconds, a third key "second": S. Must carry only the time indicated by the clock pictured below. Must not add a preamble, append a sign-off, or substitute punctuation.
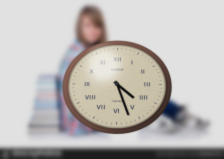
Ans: {"hour": 4, "minute": 27}
